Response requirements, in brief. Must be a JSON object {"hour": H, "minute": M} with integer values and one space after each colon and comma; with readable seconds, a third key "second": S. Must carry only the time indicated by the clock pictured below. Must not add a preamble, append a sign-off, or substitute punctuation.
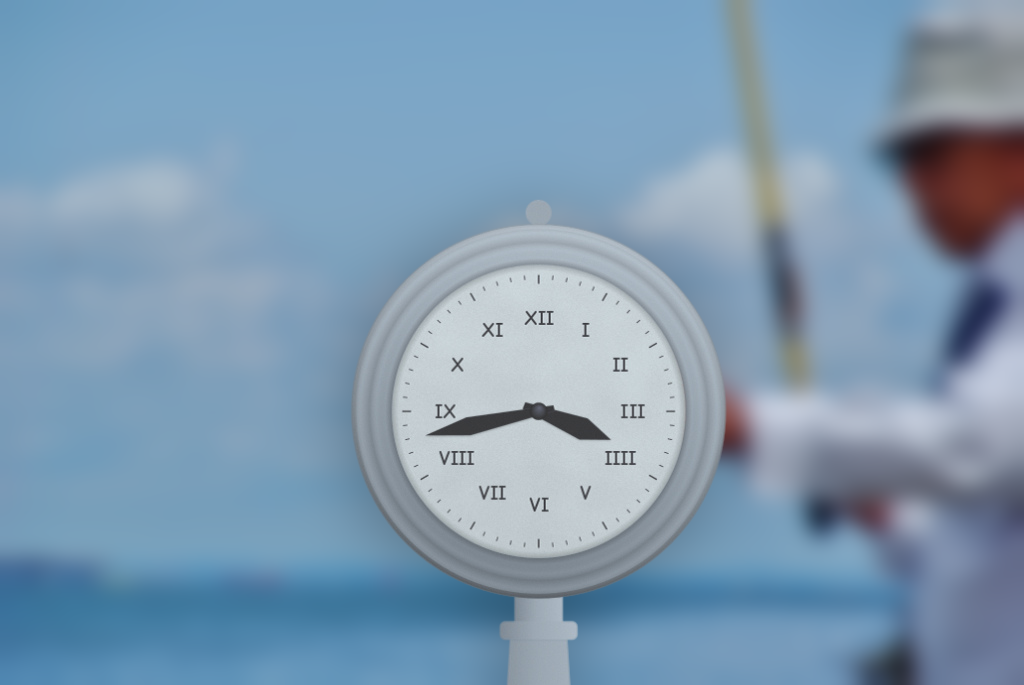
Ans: {"hour": 3, "minute": 43}
